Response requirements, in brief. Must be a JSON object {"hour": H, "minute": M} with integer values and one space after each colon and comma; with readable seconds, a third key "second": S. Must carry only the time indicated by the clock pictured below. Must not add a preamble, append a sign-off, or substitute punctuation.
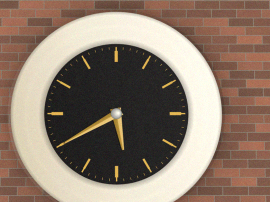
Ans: {"hour": 5, "minute": 40}
